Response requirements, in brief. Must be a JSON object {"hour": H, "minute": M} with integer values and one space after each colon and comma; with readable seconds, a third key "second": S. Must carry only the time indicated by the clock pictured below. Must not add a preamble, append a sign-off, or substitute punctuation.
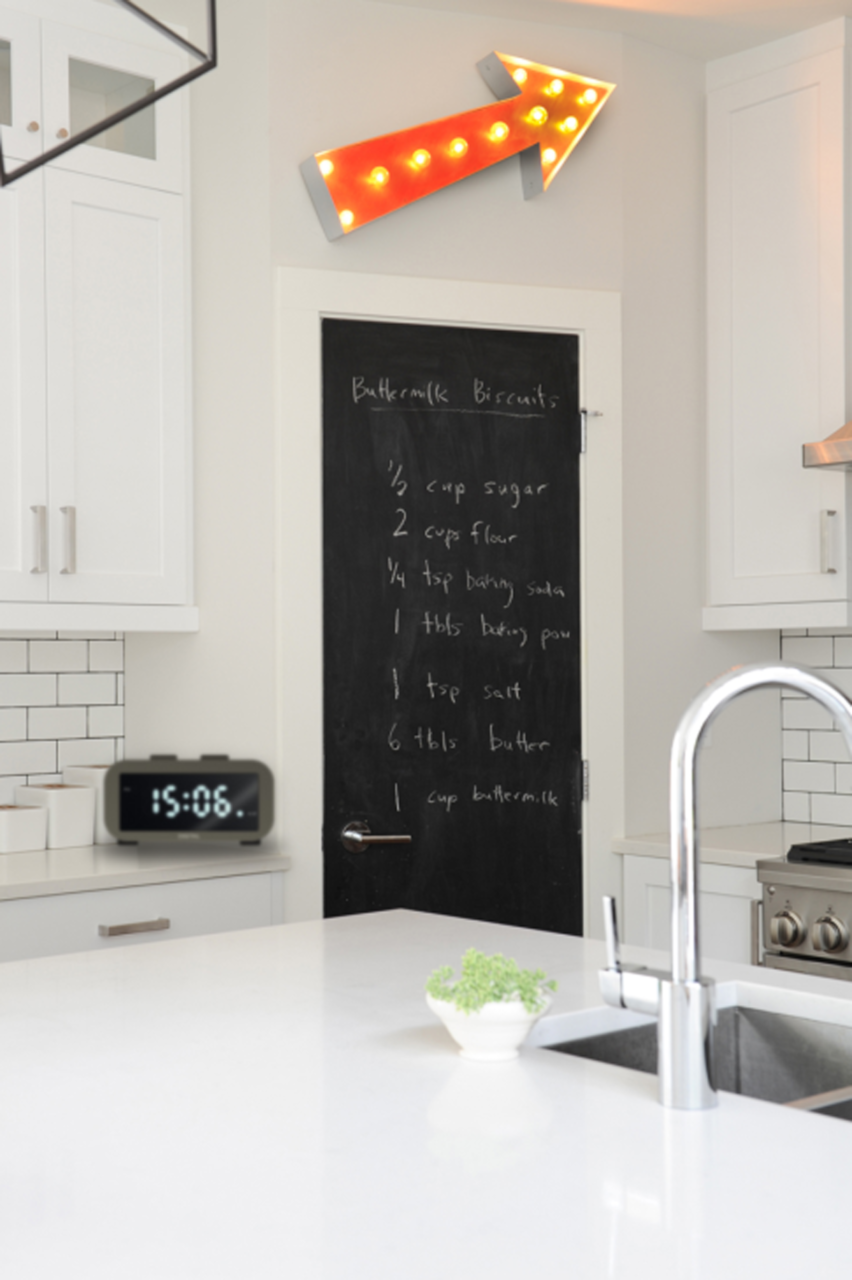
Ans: {"hour": 15, "minute": 6}
